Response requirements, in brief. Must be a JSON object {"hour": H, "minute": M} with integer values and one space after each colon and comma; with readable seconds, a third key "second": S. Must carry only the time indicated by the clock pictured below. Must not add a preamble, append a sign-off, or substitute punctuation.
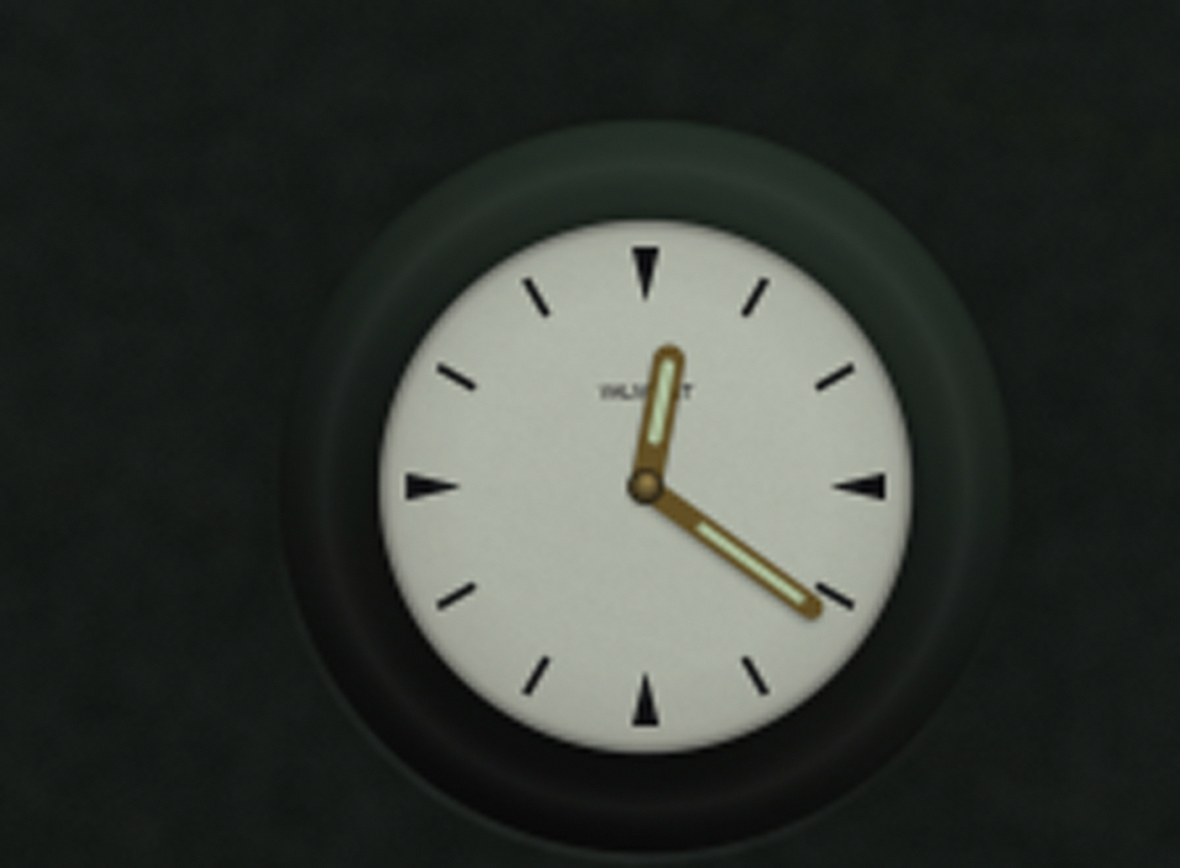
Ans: {"hour": 12, "minute": 21}
